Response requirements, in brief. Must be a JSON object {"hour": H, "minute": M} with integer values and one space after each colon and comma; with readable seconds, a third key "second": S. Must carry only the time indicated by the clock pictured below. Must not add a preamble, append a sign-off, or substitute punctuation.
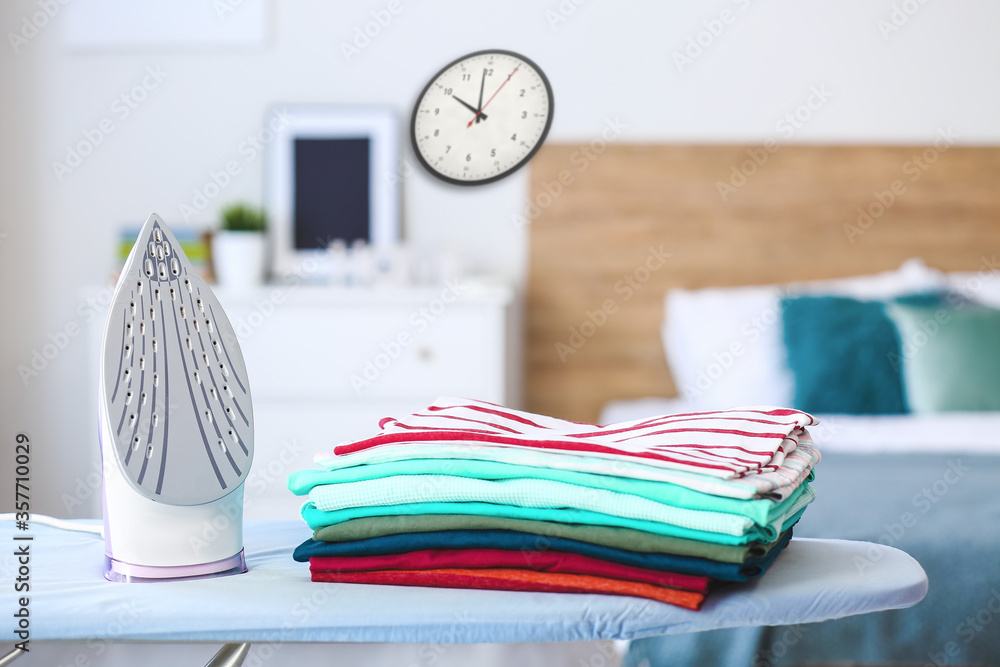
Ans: {"hour": 9, "minute": 59, "second": 5}
